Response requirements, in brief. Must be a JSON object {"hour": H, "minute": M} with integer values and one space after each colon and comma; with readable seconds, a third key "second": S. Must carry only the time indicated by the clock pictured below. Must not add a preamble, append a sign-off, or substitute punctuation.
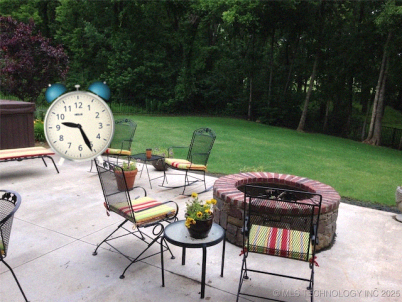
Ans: {"hour": 9, "minute": 26}
